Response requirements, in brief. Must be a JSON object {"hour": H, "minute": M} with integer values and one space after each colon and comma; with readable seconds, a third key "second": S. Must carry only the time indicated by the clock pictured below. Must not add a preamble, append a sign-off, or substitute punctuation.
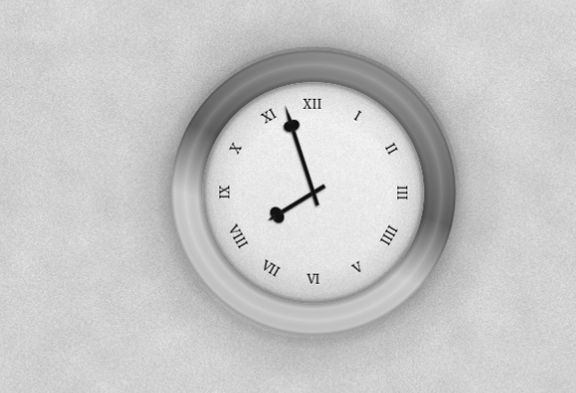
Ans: {"hour": 7, "minute": 57}
